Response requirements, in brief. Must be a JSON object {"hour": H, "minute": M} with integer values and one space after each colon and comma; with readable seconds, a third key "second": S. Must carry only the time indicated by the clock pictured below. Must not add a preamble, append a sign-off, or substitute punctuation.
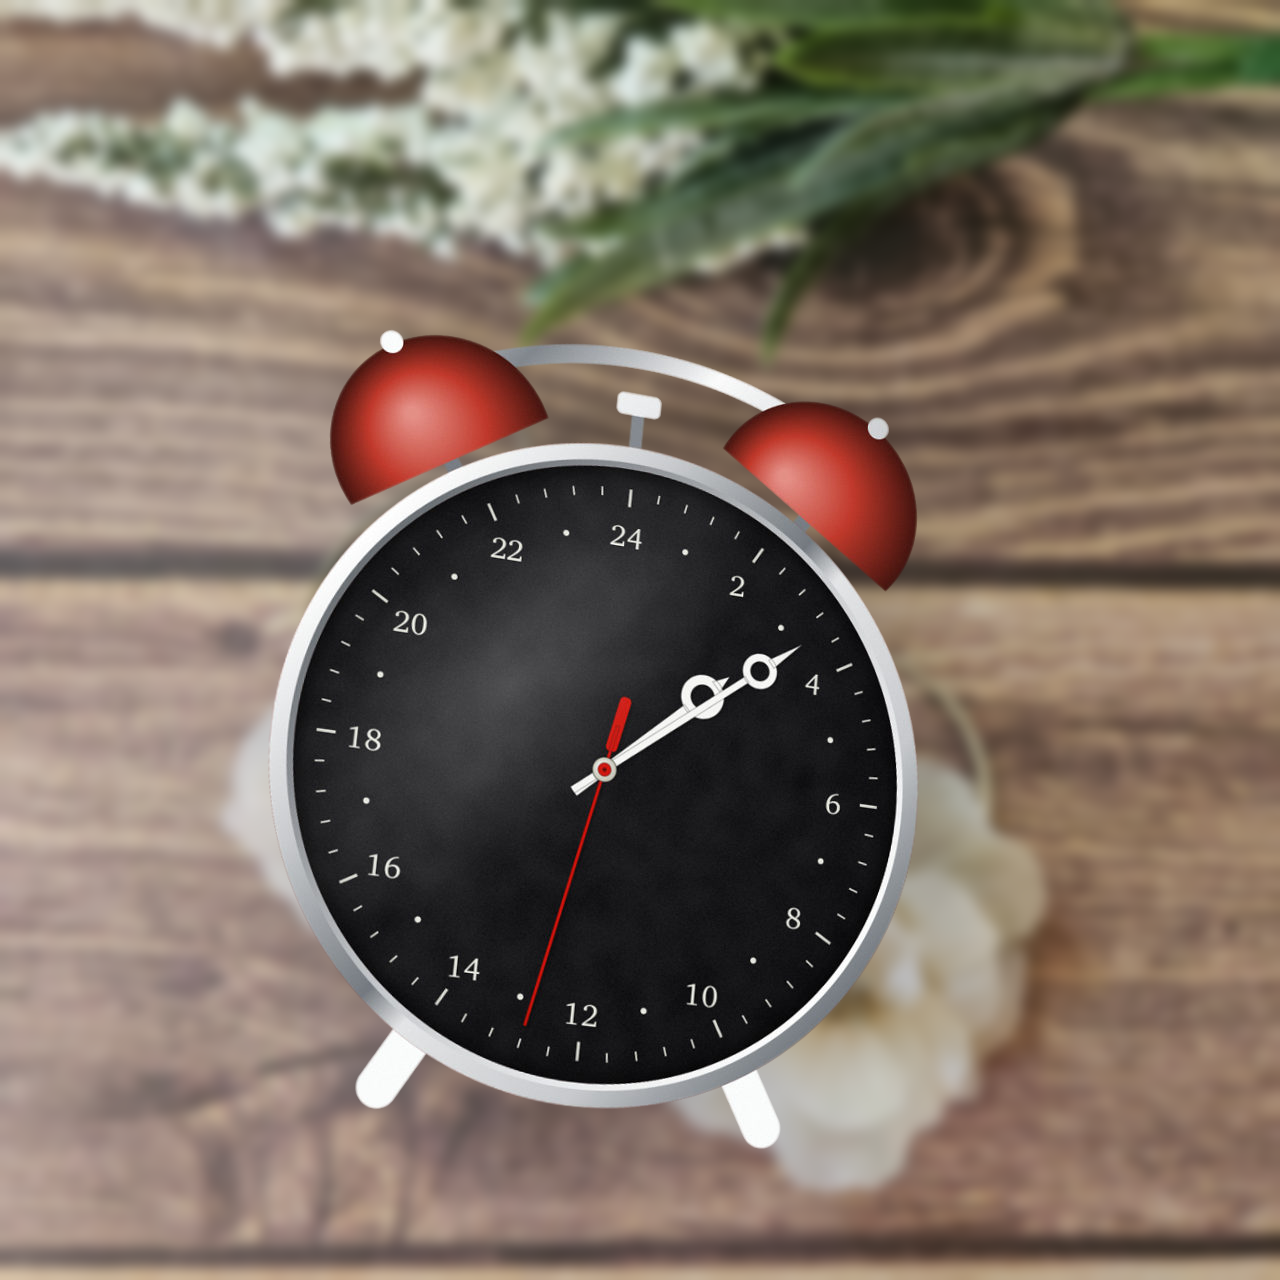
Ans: {"hour": 3, "minute": 8, "second": 32}
